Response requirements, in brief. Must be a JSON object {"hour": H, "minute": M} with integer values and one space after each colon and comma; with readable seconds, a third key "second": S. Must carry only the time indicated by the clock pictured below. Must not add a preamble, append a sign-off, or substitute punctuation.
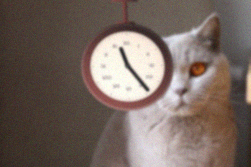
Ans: {"hour": 11, "minute": 24}
